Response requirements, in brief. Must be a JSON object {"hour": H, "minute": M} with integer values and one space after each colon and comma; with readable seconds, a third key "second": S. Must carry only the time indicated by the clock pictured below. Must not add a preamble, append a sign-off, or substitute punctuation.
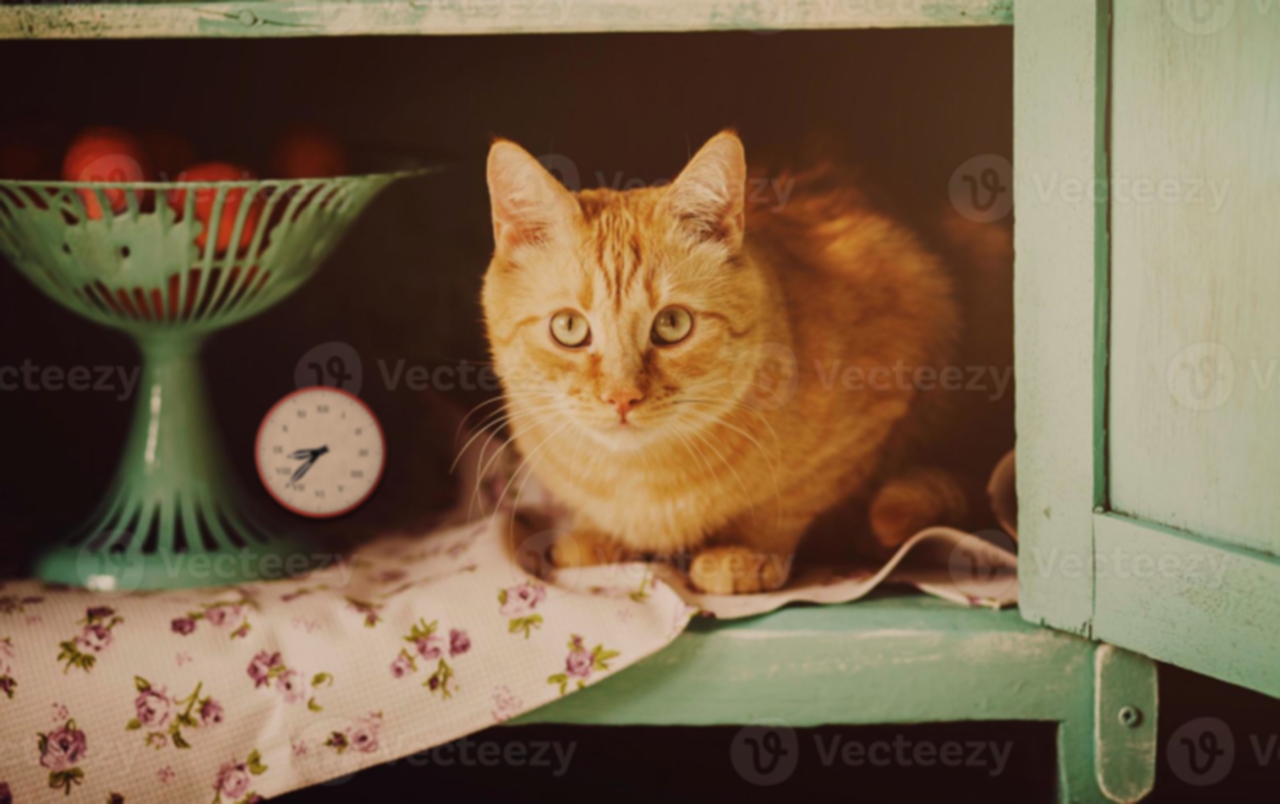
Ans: {"hour": 8, "minute": 37}
